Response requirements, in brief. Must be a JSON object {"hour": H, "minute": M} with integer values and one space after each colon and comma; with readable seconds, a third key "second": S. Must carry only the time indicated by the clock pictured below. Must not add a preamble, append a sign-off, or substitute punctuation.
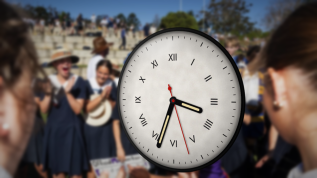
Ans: {"hour": 3, "minute": 33, "second": 27}
